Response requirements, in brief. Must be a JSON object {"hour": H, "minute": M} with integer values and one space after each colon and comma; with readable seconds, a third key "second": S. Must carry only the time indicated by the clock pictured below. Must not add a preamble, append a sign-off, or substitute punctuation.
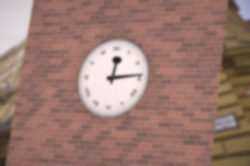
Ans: {"hour": 12, "minute": 14}
